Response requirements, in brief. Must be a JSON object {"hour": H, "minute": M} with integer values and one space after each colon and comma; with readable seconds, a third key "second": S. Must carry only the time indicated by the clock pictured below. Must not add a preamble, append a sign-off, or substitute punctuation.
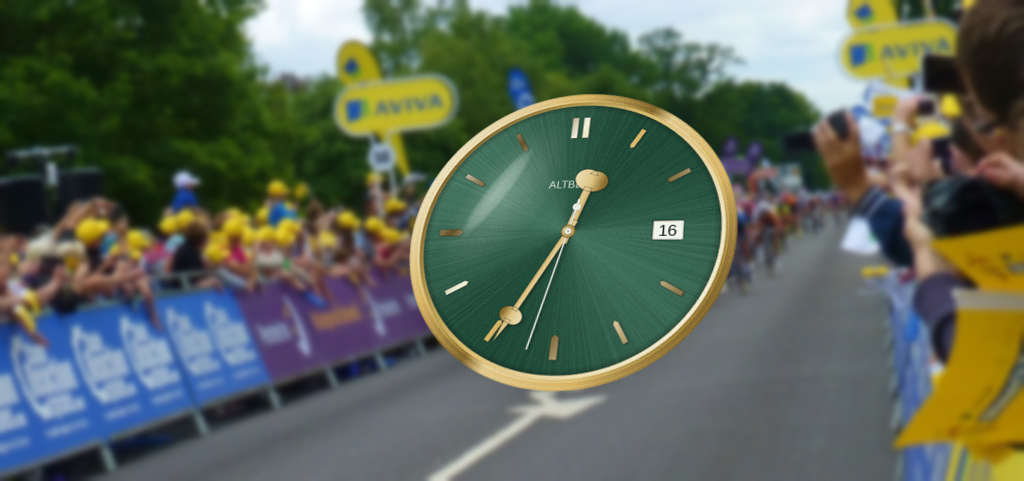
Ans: {"hour": 12, "minute": 34, "second": 32}
